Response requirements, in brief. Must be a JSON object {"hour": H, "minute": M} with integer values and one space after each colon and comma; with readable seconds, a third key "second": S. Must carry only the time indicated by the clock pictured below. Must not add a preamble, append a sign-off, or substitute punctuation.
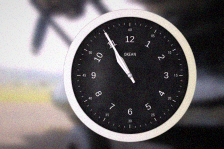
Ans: {"hour": 10, "minute": 55}
